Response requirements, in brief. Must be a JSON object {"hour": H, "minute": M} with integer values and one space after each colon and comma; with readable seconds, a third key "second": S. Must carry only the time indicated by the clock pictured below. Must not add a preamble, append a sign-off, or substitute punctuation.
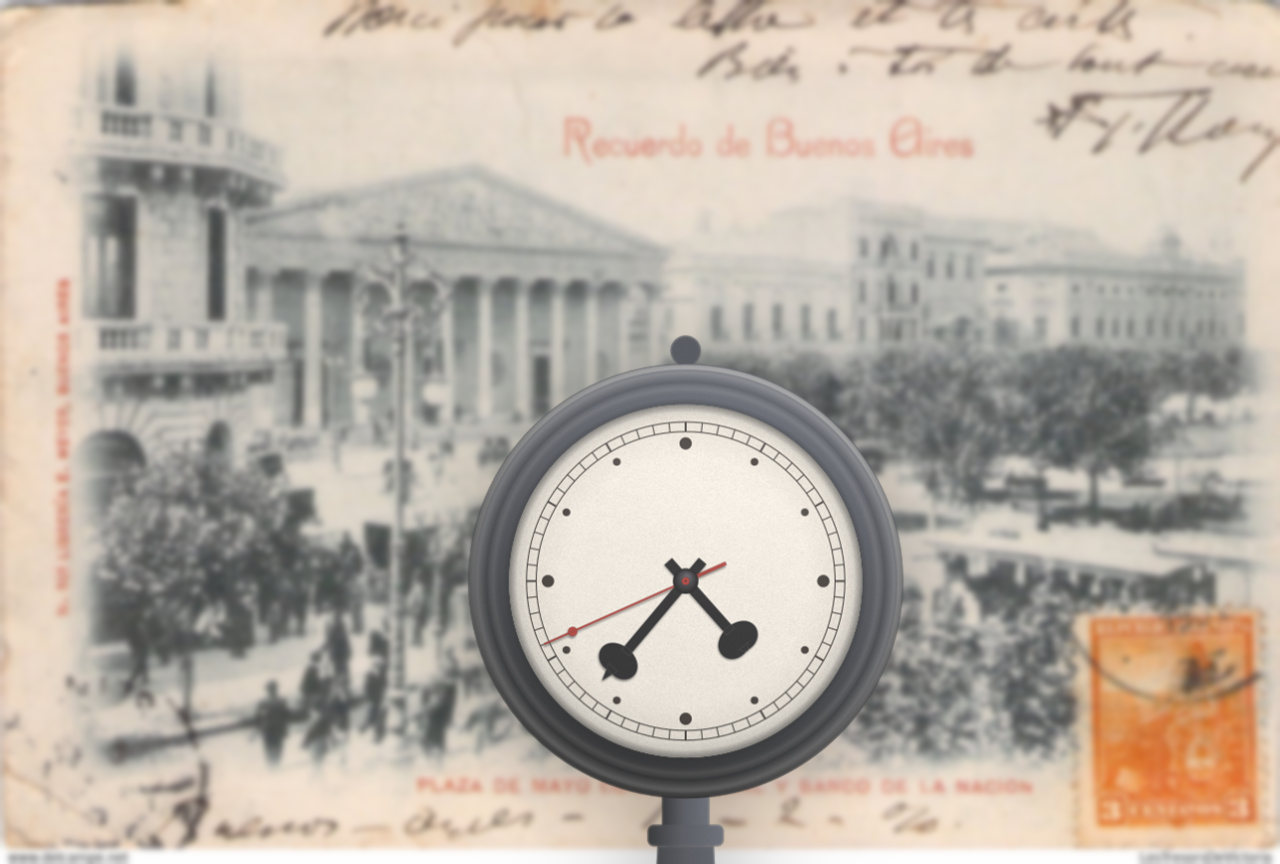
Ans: {"hour": 4, "minute": 36, "second": 41}
